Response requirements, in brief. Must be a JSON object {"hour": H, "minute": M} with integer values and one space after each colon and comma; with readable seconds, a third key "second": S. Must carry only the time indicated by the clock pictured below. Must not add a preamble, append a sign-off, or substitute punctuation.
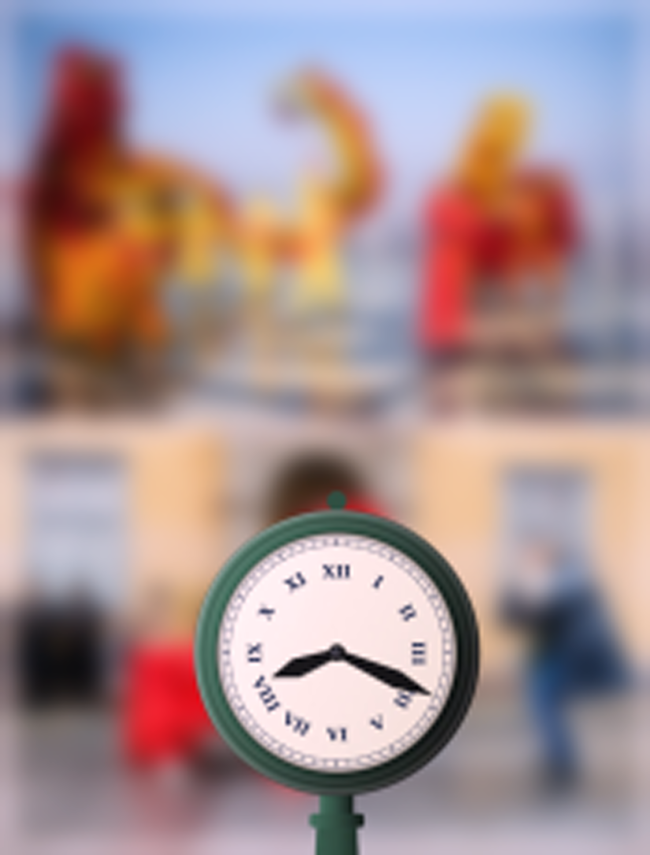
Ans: {"hour": 8, "minute": 19}
